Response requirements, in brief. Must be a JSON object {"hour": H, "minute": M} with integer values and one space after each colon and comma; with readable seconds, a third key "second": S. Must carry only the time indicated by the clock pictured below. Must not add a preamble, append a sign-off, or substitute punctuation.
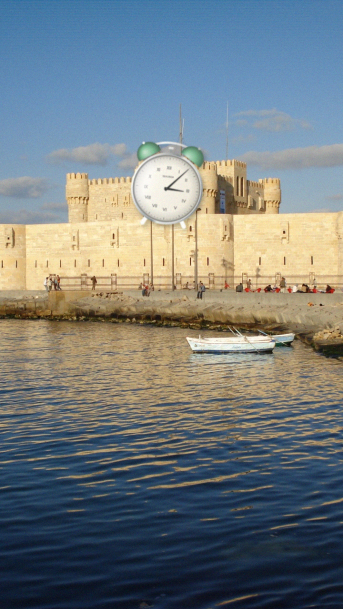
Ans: {"hour": 3, "minute": 7}
